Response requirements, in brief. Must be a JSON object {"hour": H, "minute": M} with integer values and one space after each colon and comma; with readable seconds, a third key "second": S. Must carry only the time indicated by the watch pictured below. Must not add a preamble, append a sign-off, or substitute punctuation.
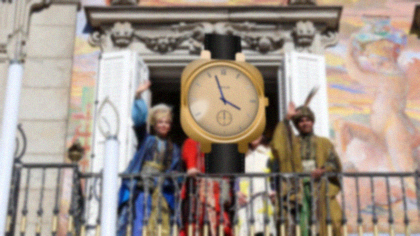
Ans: {"hour": 3, "minute": 57}
